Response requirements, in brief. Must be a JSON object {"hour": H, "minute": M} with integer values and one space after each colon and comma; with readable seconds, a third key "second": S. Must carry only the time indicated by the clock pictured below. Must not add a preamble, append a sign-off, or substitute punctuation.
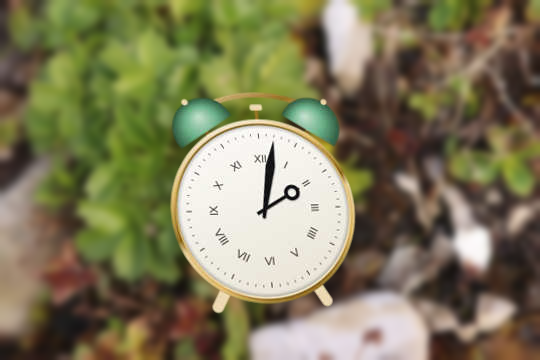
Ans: {"hour": 2, "minute": 2}
